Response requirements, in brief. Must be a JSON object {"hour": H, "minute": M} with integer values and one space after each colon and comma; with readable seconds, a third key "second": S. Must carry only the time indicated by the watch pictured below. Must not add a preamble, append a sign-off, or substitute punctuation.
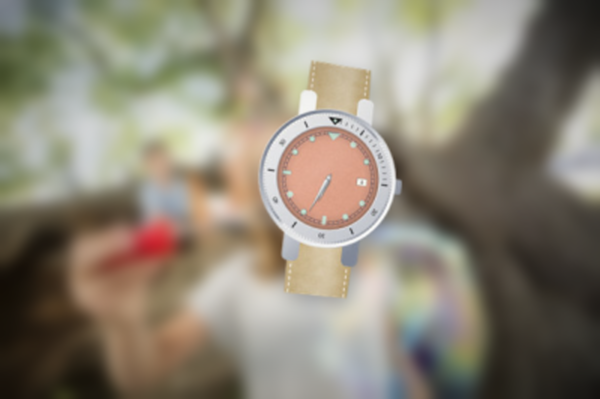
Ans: {"hour": 6, "minute": 34}
